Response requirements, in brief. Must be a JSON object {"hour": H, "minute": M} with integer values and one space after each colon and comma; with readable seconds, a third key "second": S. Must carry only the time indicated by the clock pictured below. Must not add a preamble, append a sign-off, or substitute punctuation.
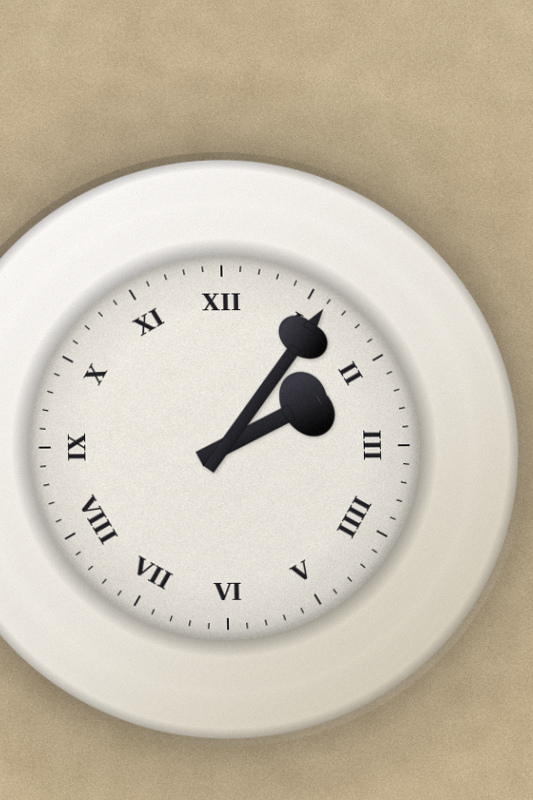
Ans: {"hour": 2, "minute": 6}
